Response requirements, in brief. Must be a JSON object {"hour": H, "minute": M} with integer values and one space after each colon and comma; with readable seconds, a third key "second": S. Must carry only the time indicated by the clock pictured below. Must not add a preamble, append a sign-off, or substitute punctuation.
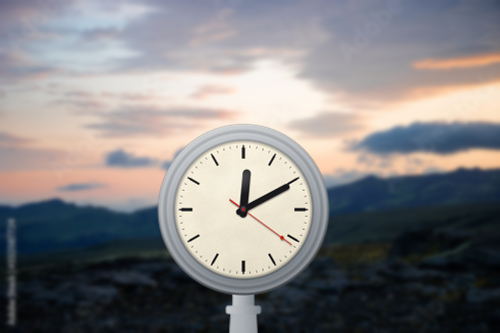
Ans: {"hour": 12, "minute": 10, "second": 21}
